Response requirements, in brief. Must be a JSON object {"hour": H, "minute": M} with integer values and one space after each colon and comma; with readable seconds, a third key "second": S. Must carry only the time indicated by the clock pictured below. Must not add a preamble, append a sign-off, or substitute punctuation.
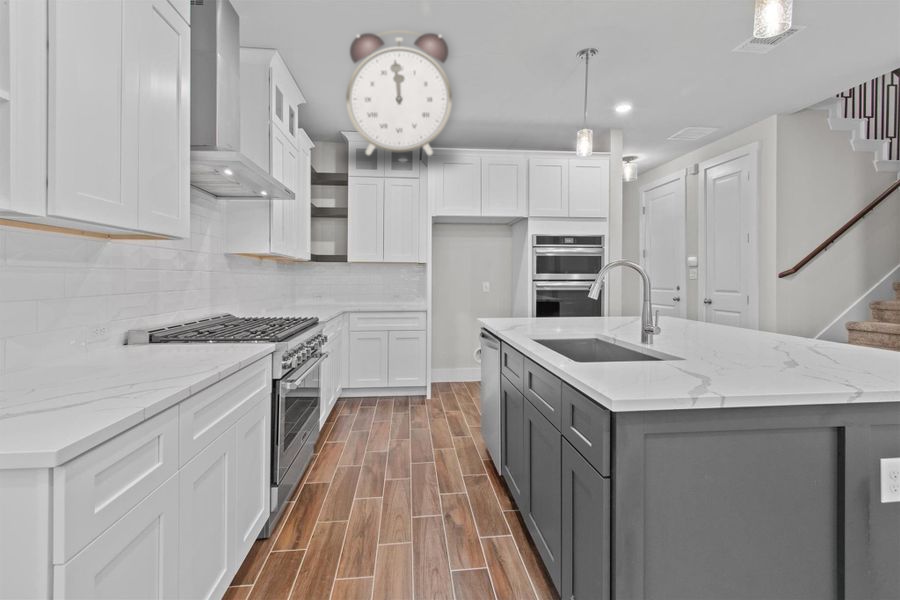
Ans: {"hour": 11, "minute": 59}
